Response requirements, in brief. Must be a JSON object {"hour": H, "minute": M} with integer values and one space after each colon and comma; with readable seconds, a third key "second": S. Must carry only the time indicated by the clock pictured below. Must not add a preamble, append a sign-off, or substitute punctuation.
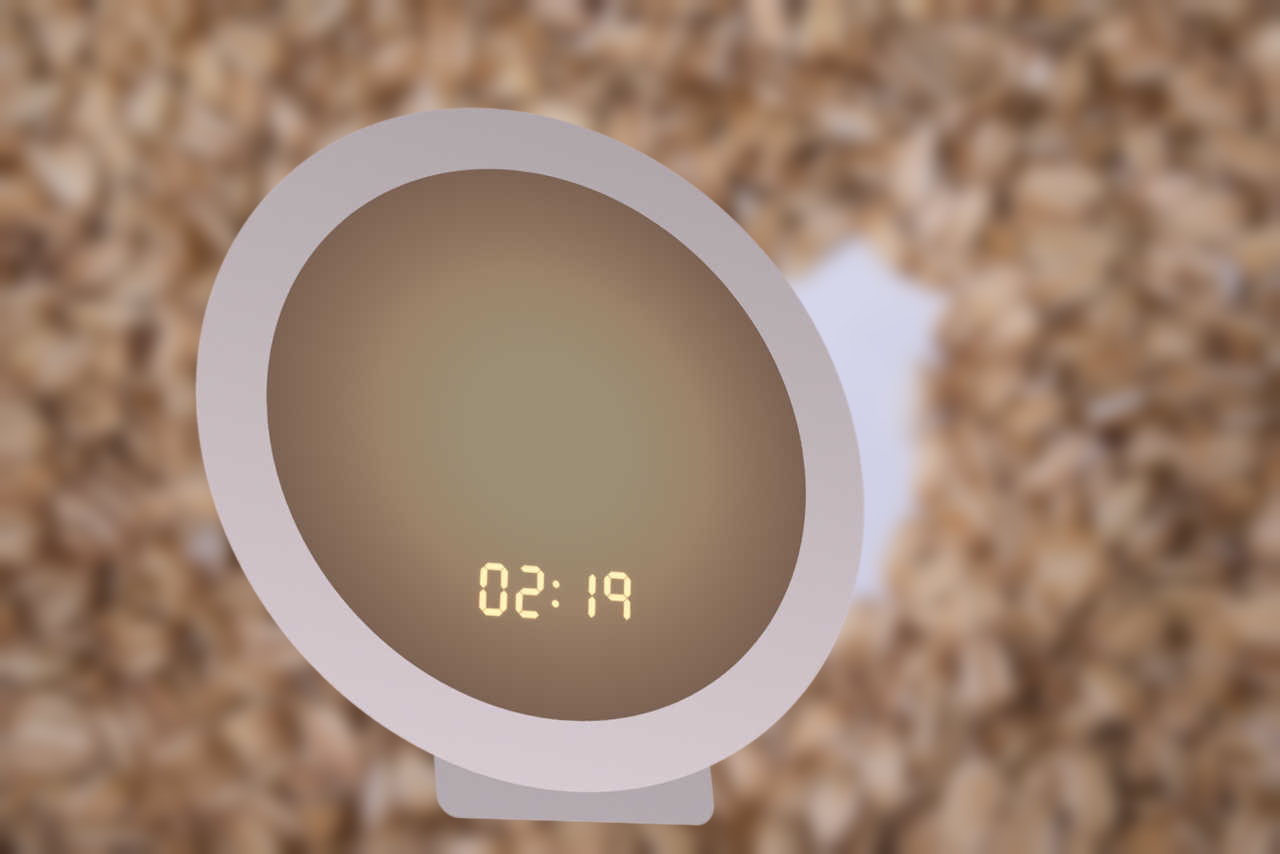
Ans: {"hour": 2, "minute": 19}
